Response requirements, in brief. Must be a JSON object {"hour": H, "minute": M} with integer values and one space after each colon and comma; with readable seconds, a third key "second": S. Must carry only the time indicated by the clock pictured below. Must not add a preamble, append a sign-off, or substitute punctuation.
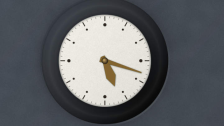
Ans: {"hour": 5, "minute": 18}
